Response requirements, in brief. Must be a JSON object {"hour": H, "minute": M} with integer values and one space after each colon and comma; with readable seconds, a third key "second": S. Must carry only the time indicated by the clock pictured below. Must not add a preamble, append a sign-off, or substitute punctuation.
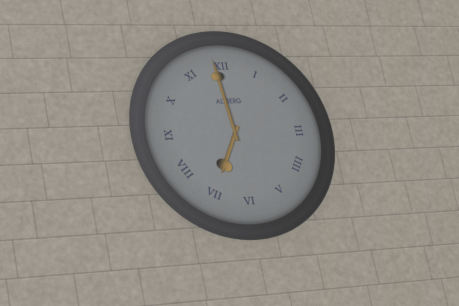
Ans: {"hour": 6, "minute": 59}
